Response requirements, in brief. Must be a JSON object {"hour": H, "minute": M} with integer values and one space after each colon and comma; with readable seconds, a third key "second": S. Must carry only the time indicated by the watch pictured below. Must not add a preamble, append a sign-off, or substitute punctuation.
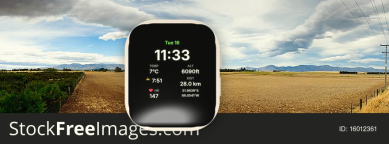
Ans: {"hour": 11, "minute": 33}
